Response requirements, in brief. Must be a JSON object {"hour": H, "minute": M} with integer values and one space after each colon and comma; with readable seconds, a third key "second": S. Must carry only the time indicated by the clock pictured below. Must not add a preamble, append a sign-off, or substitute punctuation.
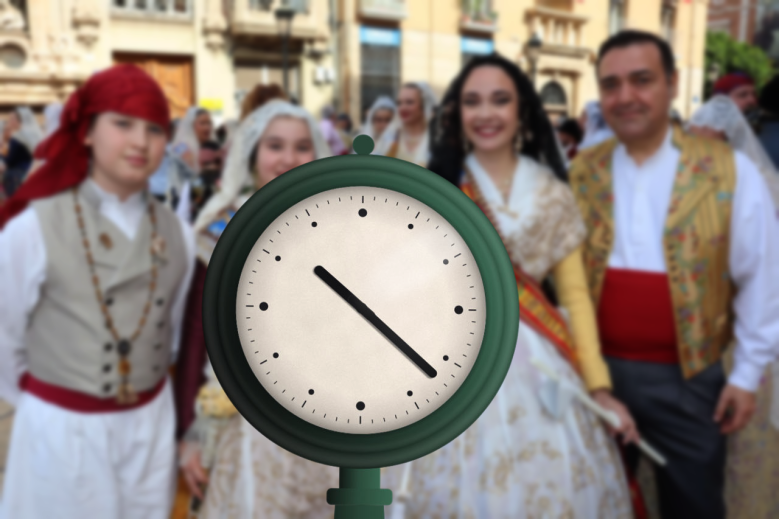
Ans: {"hour": 10, "minute": 22}
